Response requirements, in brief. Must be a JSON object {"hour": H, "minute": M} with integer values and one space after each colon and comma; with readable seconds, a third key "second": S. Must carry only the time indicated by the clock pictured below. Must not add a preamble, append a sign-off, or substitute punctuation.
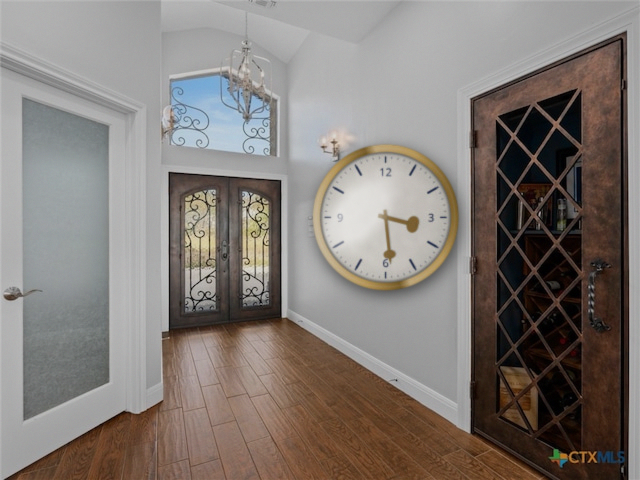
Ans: {"hour": 3, "minute": 29}
